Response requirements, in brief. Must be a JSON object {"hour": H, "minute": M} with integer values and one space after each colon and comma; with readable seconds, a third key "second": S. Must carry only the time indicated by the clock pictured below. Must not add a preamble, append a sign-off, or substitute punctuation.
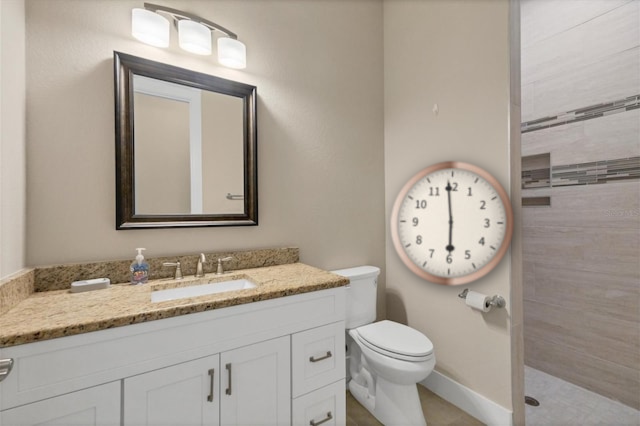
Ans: {"hour": 5, "minute": 59}
